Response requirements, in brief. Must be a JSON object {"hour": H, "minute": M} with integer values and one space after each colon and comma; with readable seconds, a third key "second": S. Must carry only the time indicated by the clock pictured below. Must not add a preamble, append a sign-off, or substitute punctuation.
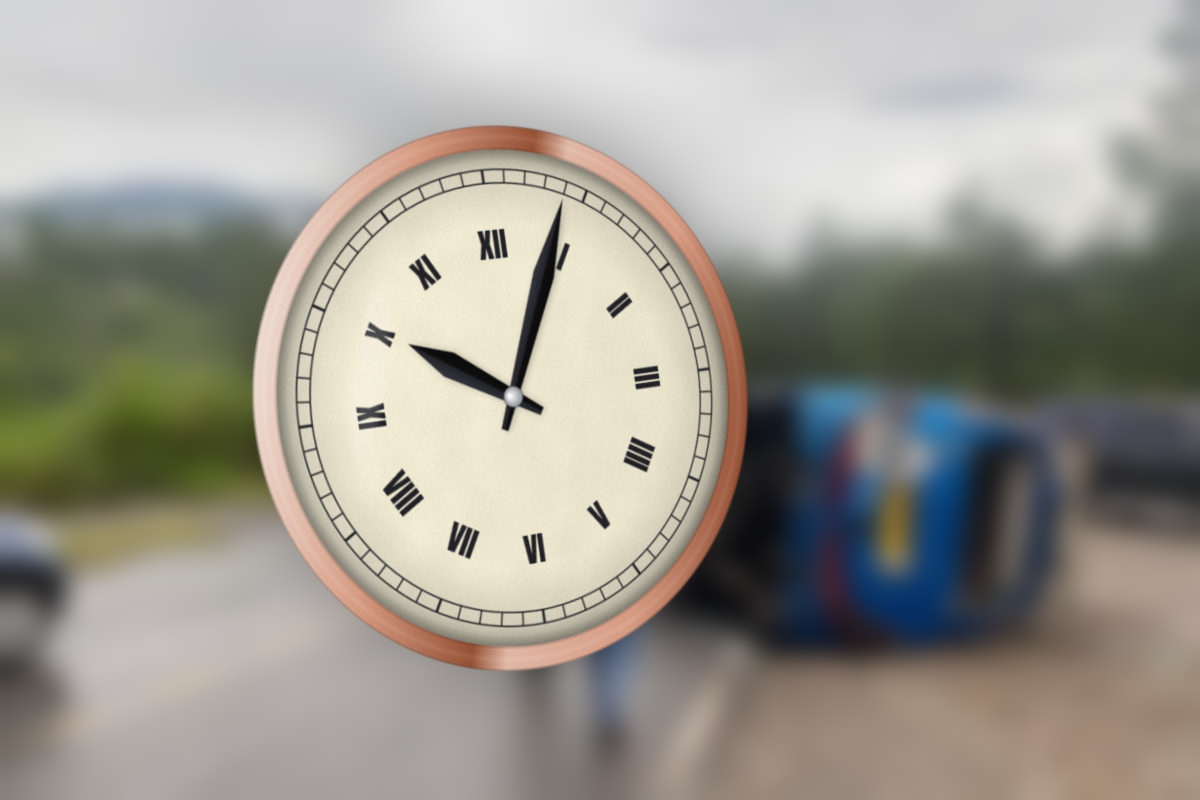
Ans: {"hour": 10, "minute": 4}
